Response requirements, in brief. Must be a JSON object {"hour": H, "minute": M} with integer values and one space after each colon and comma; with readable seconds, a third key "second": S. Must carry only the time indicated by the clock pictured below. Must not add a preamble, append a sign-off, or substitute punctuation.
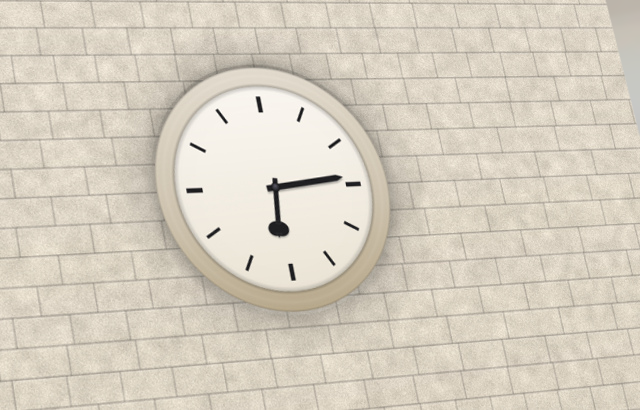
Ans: {"hour": 6, "minute": 14}
